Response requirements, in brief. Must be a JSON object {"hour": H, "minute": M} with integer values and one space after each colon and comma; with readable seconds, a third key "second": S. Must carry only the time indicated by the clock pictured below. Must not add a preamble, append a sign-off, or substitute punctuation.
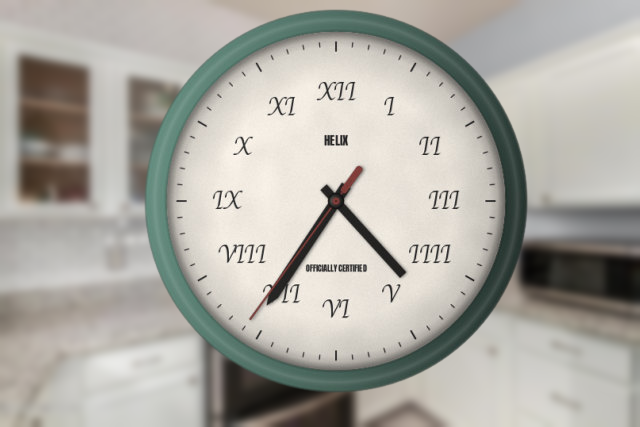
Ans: {"hour": 4, "minute": 35, "second": 36}
